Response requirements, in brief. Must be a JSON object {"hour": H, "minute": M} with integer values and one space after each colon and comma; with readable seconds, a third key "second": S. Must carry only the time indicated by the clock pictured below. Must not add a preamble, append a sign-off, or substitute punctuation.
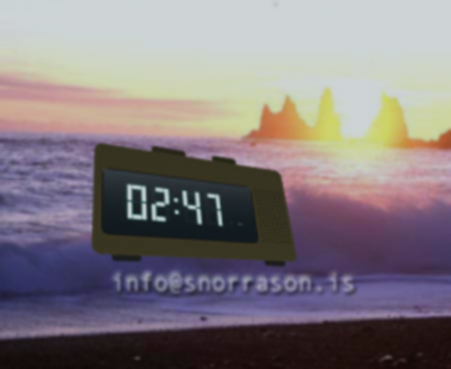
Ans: {"hour": 2, "minute": 47}
